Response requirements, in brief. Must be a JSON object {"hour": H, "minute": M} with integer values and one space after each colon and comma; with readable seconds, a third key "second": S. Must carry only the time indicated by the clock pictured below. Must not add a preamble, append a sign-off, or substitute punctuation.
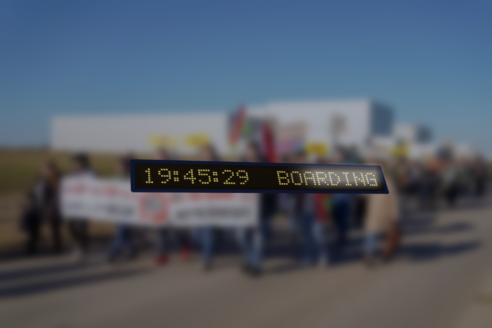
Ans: {"hour": 19, "minute": 45, "second": 29}
